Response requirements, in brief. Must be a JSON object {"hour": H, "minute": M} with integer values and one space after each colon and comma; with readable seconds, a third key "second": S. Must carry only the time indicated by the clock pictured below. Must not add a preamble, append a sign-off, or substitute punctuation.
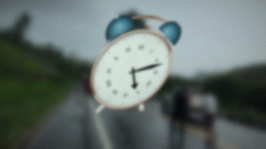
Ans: {"hour": 5, "minute": 12}
